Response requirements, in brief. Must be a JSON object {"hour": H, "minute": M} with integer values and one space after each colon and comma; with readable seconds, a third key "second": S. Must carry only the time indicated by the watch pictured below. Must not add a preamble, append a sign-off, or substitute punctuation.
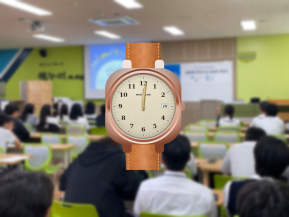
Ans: {"hour": 12, "minute": 1}
